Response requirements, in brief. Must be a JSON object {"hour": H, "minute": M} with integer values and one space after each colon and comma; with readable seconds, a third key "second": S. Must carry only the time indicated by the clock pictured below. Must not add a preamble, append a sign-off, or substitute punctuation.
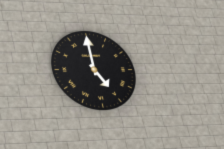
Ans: {"hour": 5, "minute": 0}
